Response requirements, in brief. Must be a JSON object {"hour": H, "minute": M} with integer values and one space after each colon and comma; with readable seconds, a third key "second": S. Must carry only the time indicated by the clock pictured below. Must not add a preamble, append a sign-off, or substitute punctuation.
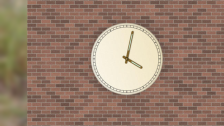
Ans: {"hour": 4, "minute": 2}
